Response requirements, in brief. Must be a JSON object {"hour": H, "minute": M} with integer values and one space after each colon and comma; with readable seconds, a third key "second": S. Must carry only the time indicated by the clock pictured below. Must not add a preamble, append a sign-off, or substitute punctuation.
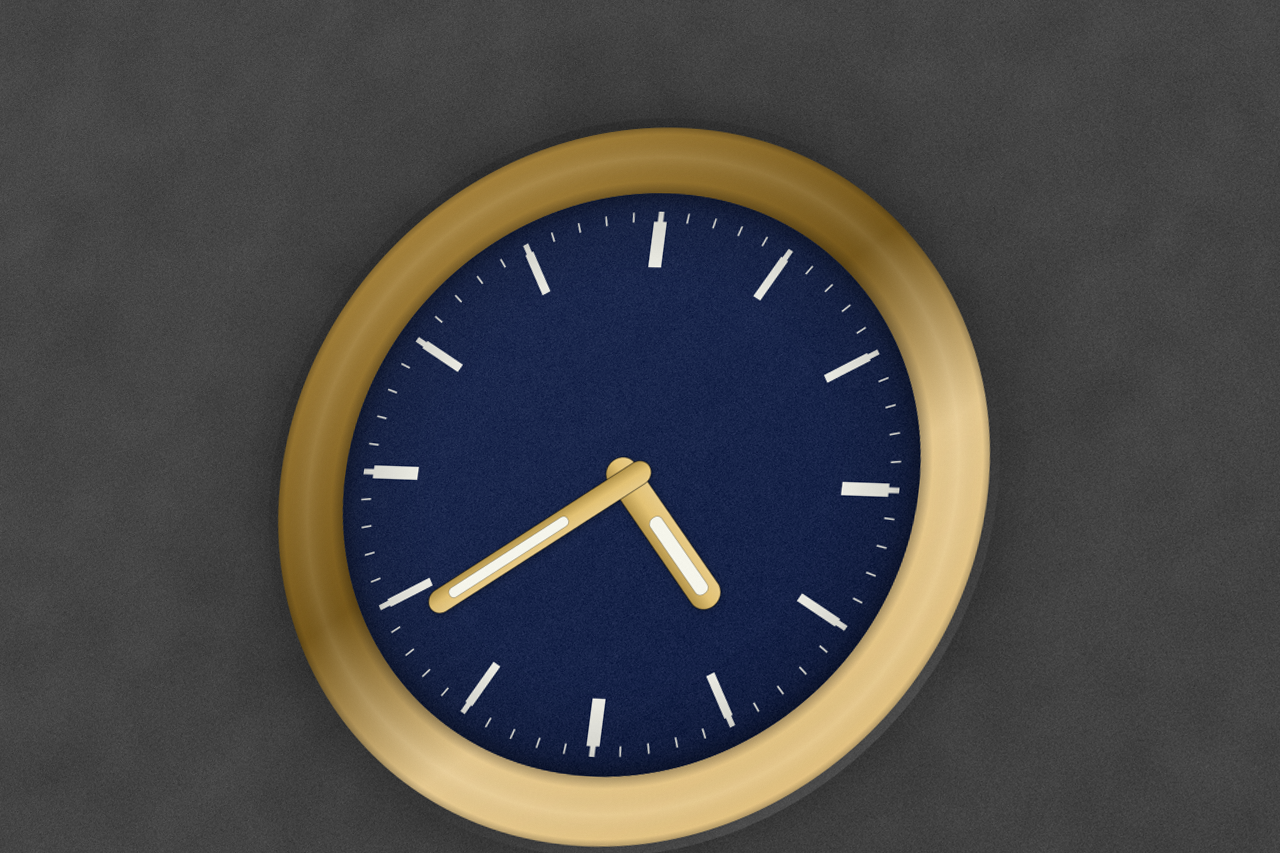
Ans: {"hour": 4, "minute": 39}
